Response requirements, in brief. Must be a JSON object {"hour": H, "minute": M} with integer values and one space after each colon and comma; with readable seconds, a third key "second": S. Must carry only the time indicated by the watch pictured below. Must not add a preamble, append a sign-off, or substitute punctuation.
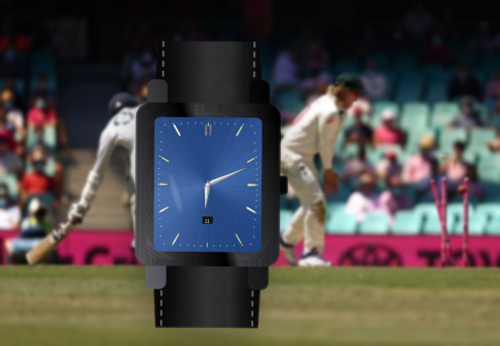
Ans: {"hour": 6, "minute": 11}
